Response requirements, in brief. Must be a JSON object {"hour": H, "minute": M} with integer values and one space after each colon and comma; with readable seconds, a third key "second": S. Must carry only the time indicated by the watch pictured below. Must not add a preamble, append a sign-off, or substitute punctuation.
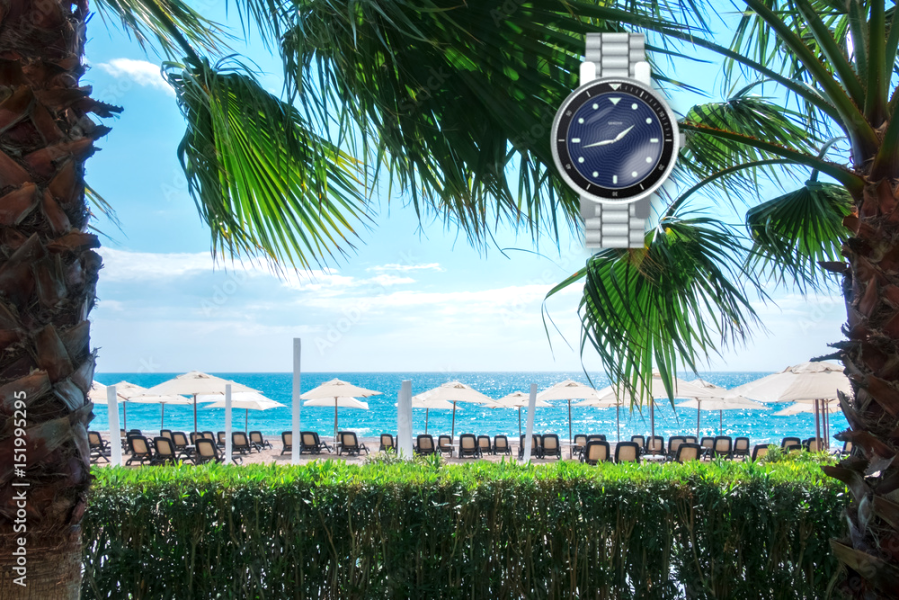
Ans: {"hour": 1, "minute": 43}
